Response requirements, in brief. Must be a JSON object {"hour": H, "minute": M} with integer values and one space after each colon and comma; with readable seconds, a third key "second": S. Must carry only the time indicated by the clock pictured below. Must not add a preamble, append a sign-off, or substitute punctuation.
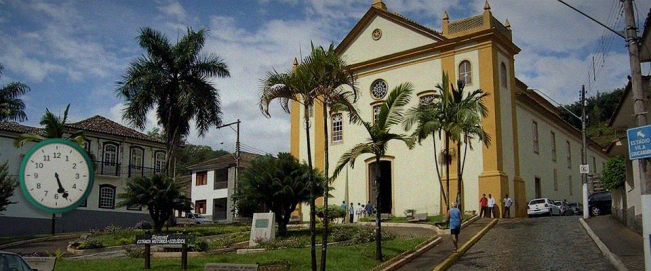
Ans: {"hour": 5, "minute": 26}
